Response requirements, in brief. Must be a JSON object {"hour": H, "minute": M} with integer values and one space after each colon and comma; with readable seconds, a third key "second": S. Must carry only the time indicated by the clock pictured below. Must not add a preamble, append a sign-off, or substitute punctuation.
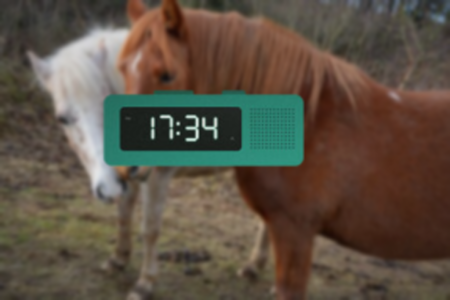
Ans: {"hour": 17, "minute": 34}
